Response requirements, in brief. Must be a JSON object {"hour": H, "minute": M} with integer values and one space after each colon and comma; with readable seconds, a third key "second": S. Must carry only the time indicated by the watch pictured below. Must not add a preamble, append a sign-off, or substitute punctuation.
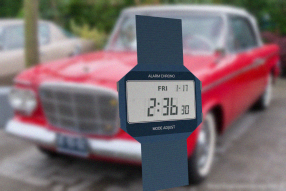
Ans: {"hour": 2, "minute": 36, "second": 30}
